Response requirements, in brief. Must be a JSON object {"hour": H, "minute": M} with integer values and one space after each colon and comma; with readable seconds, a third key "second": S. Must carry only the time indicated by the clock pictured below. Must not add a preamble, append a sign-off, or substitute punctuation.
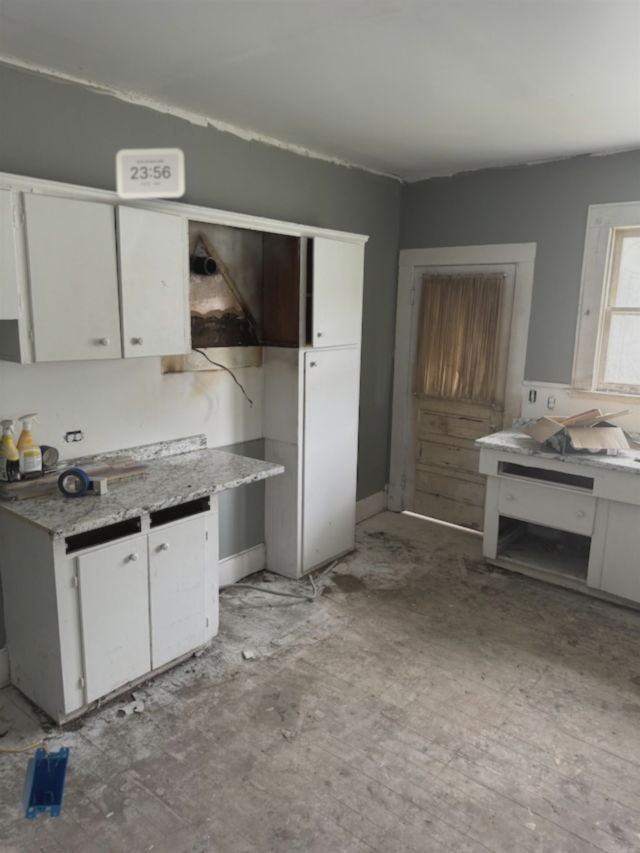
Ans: {"hour": 23, "minute": 56}
